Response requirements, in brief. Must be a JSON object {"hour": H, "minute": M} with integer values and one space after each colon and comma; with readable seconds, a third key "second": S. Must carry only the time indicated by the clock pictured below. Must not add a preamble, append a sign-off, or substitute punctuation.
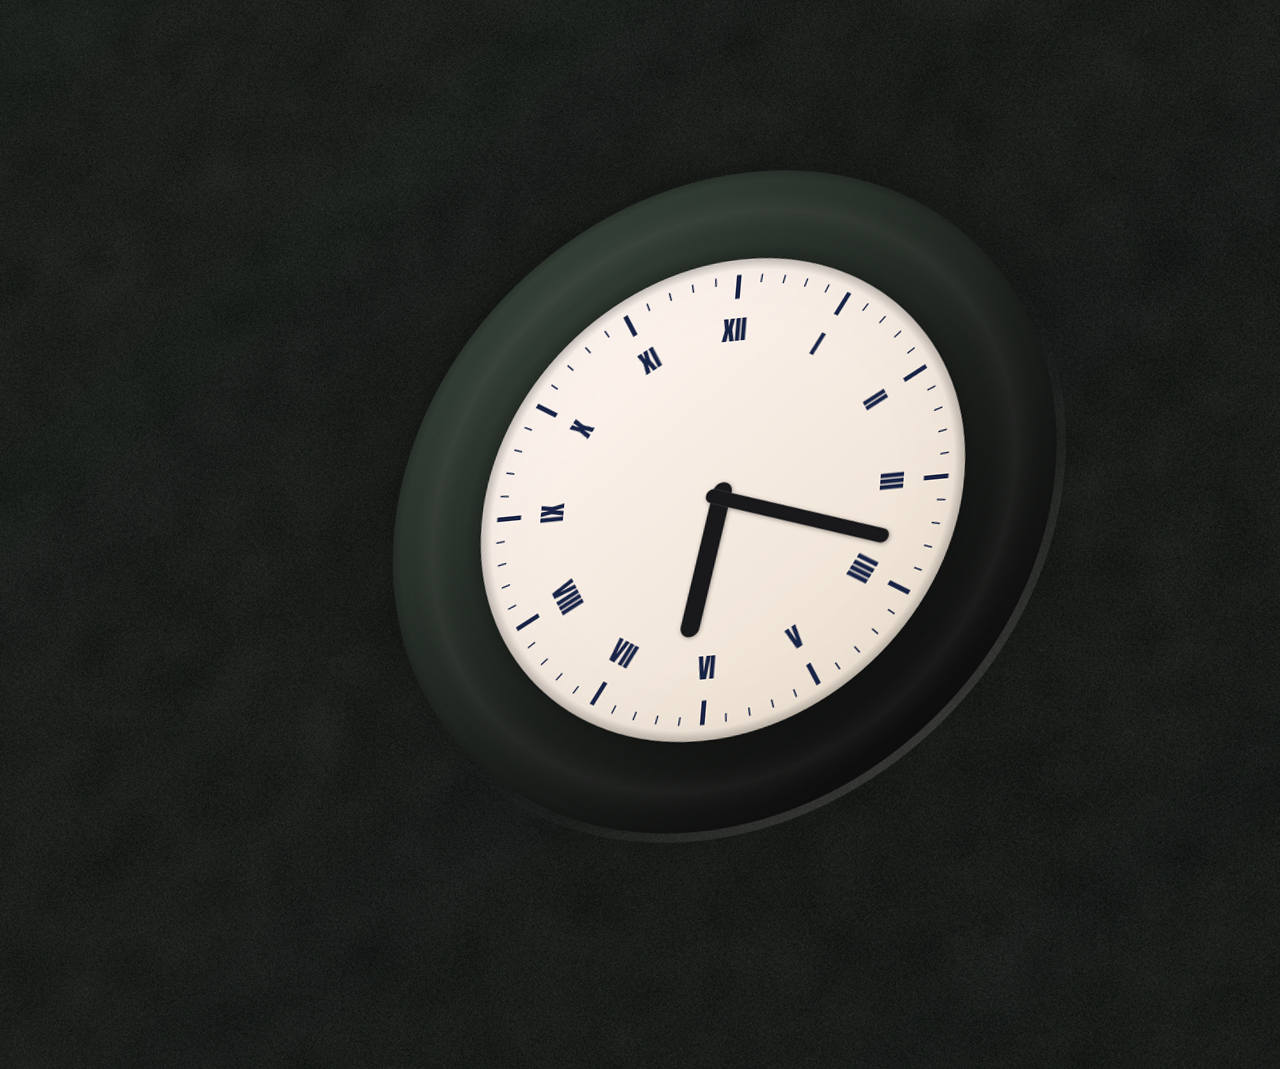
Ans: {"hour": 6, "minute": 18}
